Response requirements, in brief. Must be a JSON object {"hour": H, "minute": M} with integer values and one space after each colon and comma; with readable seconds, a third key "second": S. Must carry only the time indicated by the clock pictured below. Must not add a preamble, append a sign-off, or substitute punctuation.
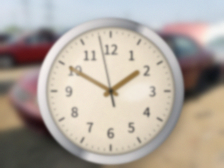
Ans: {"hour": 1, "minute": 49, "second": 58}
